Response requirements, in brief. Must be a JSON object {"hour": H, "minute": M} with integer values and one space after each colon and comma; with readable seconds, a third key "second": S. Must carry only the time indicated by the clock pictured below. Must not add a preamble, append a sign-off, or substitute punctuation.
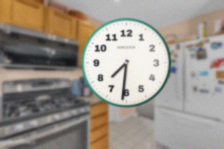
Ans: {"hour": 7, "minute": 31}
